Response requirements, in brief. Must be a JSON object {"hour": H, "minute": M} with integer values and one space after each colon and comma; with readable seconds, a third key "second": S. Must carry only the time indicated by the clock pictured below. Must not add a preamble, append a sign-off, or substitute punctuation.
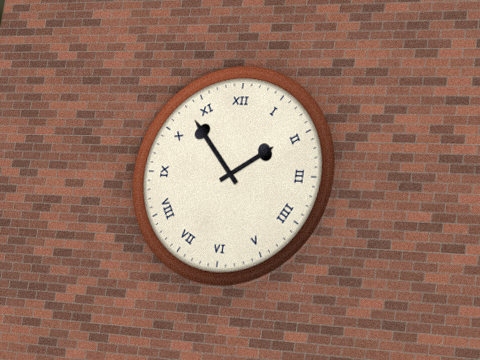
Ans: {"hour": 1, "minute": 53}
